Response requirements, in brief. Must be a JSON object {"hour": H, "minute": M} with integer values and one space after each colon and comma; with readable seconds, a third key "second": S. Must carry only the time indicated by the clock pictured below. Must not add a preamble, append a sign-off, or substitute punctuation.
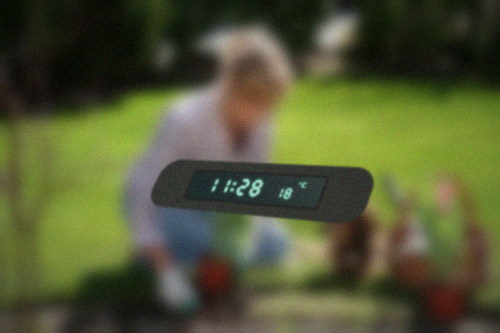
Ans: {"hour": 11, "minute": 28}
